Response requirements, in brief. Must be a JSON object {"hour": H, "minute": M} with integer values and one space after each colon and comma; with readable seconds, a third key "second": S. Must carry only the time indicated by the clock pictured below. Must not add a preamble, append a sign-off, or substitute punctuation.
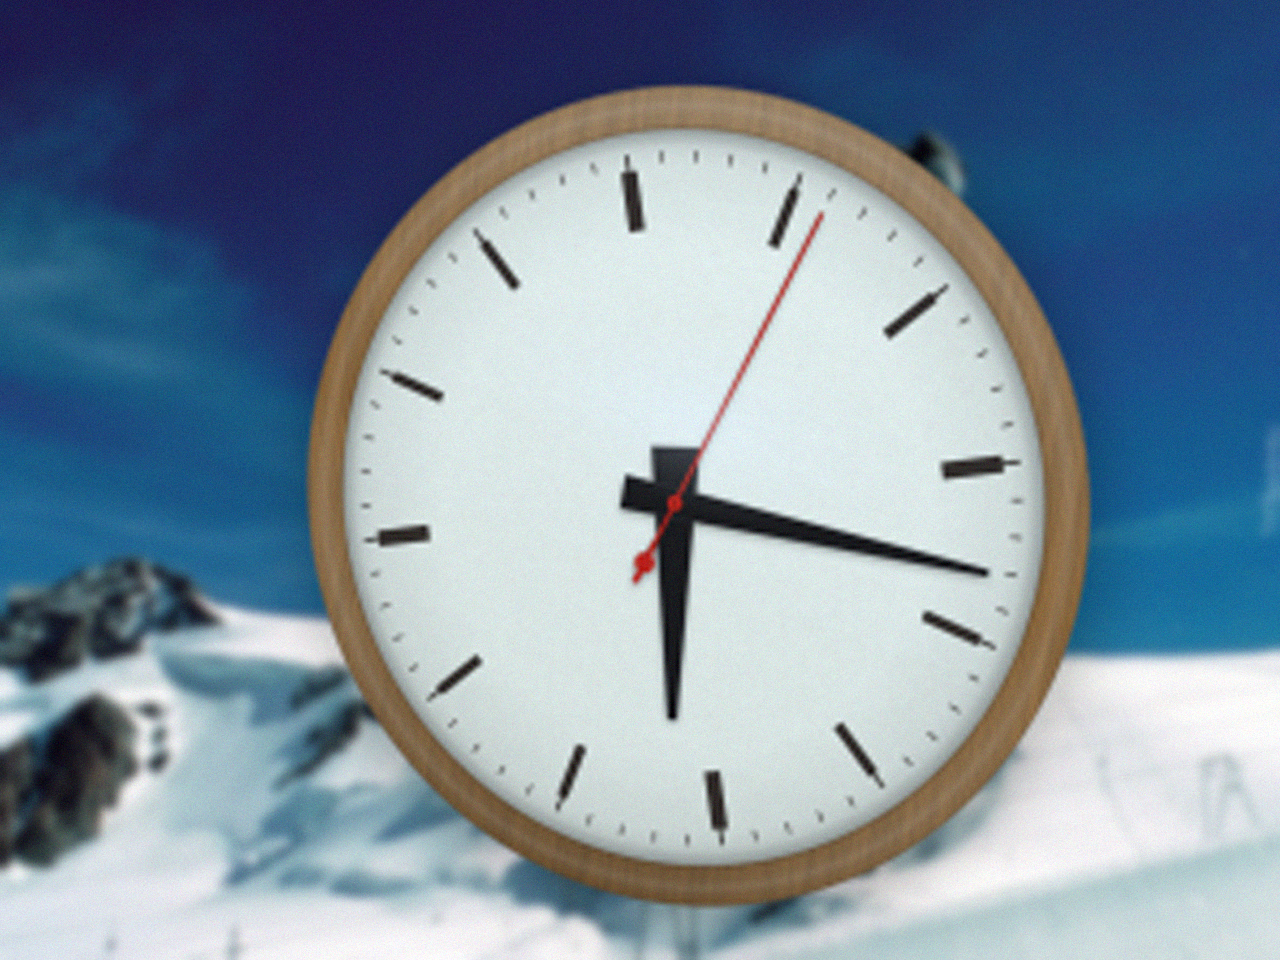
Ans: {"hour": 6, "minute": 18, "second": 6}
